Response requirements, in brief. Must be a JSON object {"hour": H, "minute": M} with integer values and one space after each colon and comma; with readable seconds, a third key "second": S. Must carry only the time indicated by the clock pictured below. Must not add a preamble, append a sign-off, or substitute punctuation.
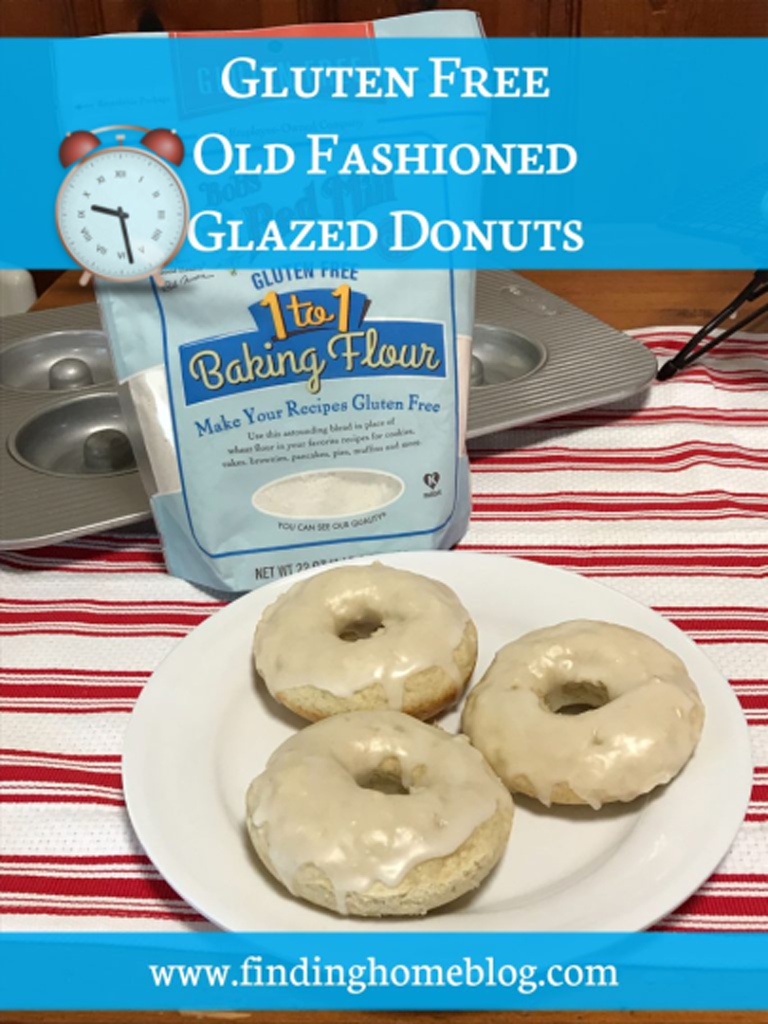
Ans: {"hour": 9, "minute": 28}
